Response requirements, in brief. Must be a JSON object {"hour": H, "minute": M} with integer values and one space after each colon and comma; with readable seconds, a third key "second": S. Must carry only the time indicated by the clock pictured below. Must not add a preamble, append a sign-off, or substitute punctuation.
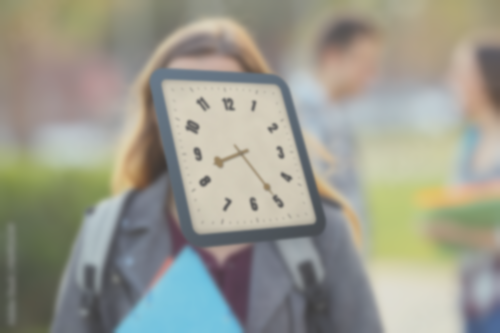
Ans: {"hour": 8, "minute": 25}
